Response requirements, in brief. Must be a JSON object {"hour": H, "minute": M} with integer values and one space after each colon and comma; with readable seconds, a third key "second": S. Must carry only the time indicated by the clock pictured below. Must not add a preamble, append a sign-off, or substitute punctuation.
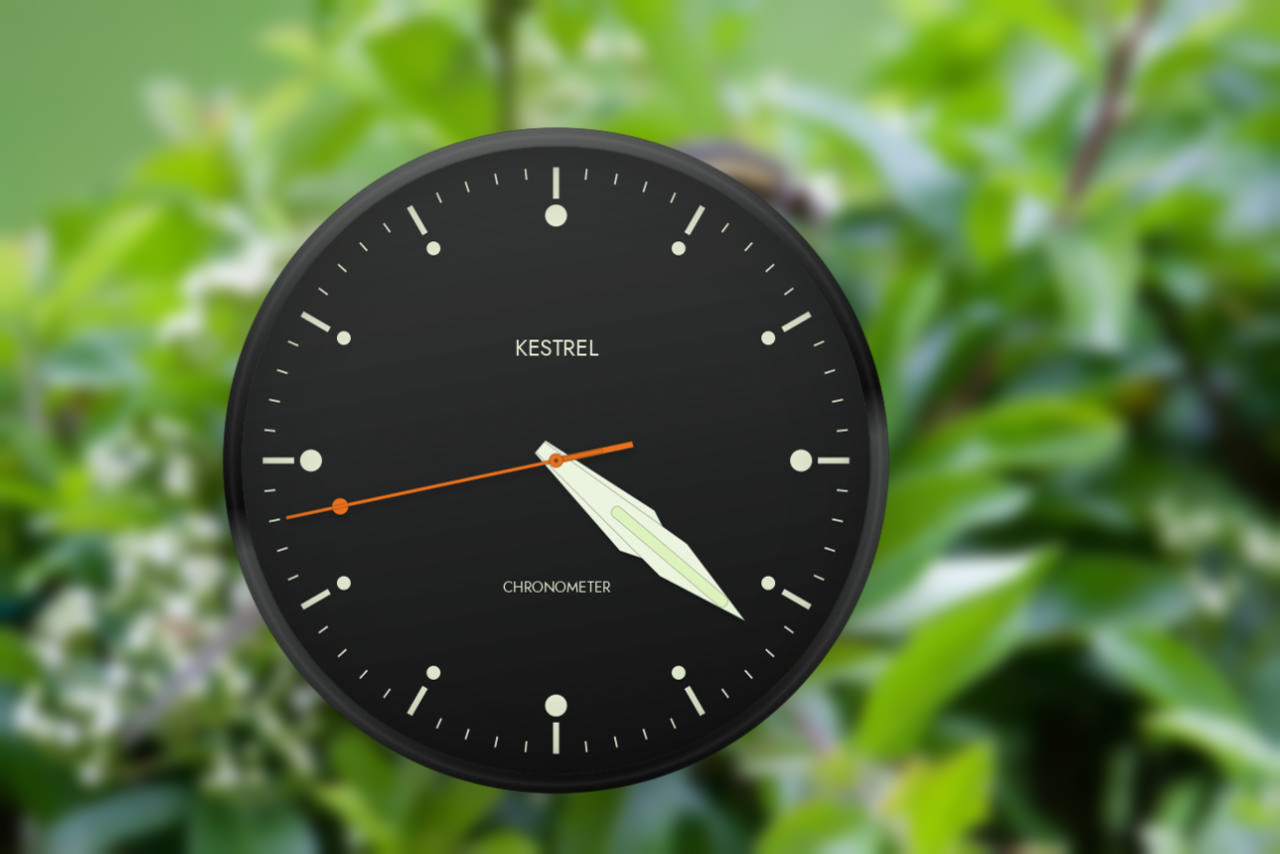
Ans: {"hour": 4, "minute": 21, "second": 43}
